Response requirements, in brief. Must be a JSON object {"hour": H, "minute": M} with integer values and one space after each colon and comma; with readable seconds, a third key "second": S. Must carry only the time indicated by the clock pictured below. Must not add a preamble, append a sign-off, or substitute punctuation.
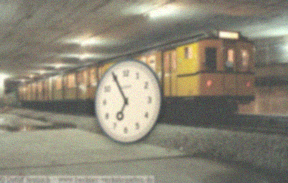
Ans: {"hour": 6, "minute": 55}
